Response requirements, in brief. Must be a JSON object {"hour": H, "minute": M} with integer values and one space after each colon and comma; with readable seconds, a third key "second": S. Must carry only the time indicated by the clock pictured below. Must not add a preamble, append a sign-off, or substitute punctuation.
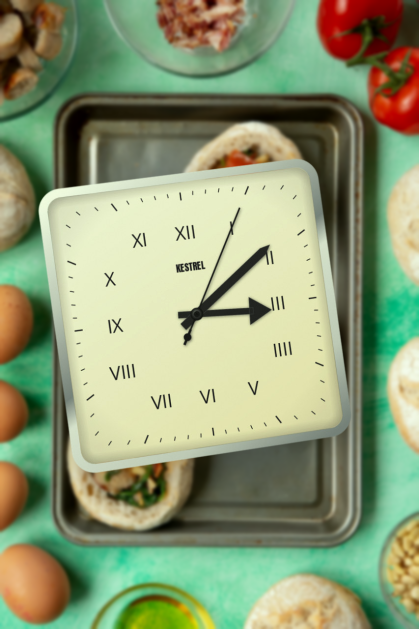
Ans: {"hour": 3, "minute": 9, "second": 5}
